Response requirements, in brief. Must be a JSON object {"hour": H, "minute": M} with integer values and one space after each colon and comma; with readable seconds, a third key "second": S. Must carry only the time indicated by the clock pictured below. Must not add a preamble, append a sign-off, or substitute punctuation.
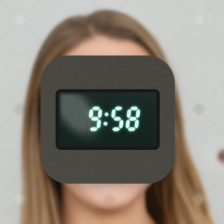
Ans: {"hour": 9, "minute": 58}
